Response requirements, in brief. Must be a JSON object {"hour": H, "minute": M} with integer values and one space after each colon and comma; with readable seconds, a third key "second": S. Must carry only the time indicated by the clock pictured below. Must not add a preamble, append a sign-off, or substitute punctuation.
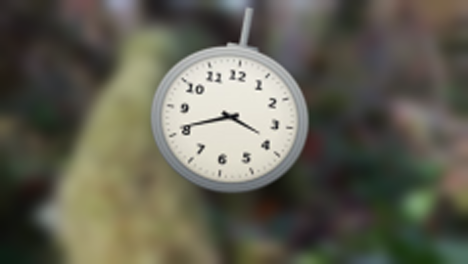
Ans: {"hour": 3, "minute": 41}
